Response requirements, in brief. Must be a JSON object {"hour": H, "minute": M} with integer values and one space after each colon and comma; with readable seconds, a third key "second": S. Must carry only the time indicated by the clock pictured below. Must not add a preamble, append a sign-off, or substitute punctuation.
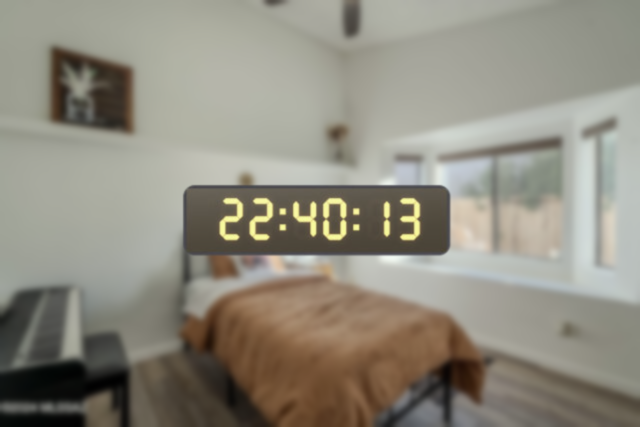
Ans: {"hour": 22, "minute": 40, "second": 13}
